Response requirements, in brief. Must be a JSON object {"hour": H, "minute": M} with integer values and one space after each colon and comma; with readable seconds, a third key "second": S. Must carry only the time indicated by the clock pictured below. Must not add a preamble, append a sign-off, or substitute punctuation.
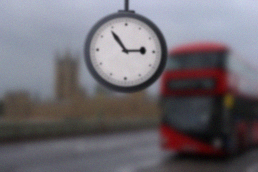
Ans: {"hour": 2, "minute": 54}
